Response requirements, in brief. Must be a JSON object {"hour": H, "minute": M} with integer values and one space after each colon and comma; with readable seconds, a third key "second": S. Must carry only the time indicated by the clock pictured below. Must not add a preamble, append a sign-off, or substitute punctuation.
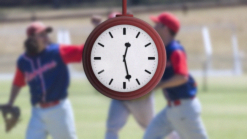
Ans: {"hour": 12, "minute": 28}
